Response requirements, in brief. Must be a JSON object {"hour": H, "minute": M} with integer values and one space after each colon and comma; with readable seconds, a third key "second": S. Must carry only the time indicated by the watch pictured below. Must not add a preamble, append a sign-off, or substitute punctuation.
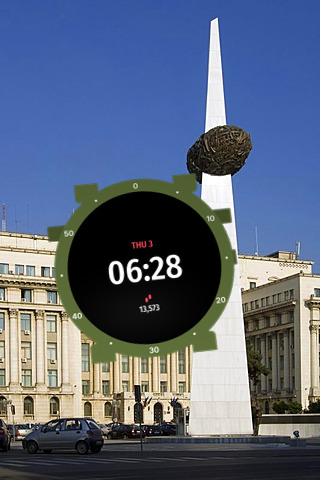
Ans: {"hour": 6, "minute": 28}
